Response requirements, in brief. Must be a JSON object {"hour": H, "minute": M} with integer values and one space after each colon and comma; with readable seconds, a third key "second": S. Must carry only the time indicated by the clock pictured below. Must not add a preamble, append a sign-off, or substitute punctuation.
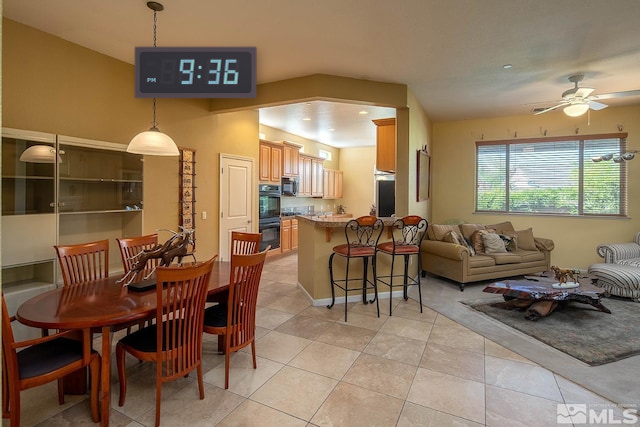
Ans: {"hour": 9, "minute": 36}
